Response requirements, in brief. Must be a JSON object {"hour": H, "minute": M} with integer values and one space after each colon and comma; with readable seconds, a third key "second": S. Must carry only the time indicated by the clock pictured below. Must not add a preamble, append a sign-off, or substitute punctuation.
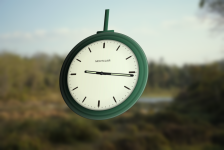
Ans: {"hour": 9, "minute": 16}
